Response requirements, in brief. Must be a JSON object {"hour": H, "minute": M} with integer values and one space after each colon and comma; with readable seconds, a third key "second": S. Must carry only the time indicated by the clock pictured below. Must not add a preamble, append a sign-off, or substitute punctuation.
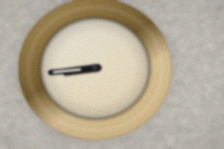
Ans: {"hour": 8, "minute": 44}
